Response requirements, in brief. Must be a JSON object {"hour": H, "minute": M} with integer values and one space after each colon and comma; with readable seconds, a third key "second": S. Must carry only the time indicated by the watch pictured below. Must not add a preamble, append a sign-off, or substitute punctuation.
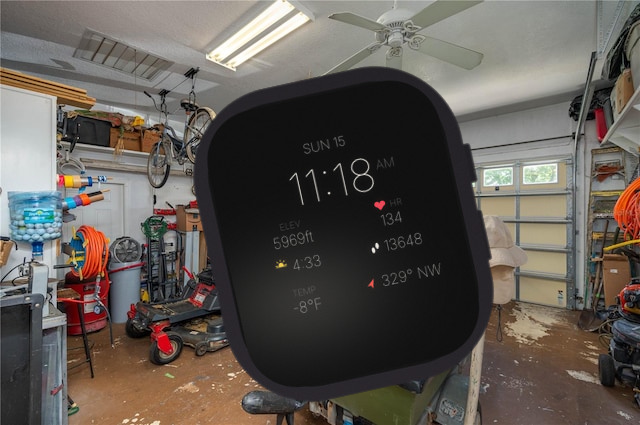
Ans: {"hour": 11, "minute": 18}
